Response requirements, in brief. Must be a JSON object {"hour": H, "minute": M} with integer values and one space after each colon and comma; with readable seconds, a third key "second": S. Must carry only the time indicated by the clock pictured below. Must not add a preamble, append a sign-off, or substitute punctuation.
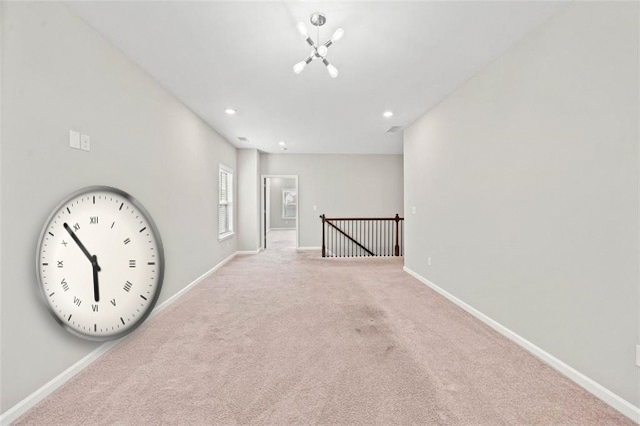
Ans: {"hour": 5, "minute": 53}
